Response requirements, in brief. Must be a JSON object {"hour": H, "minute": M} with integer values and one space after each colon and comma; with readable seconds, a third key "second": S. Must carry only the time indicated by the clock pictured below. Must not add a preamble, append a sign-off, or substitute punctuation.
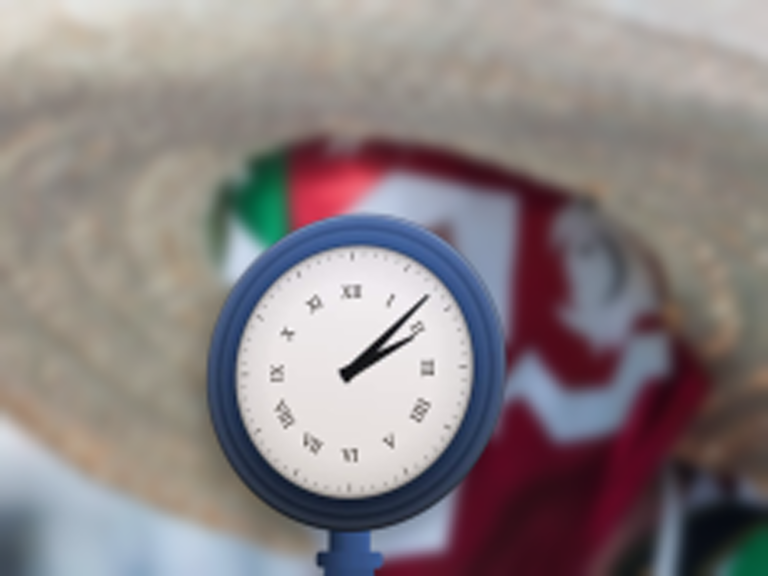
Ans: {"hour": 2, "minute": 8}
